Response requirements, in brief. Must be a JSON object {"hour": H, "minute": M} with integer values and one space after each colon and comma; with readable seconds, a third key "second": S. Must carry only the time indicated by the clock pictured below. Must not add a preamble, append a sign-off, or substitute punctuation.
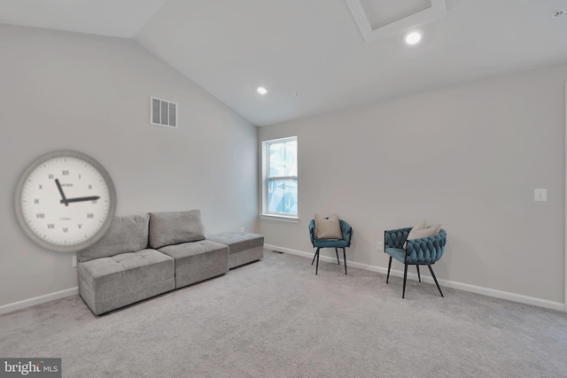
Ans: {"hour": 11, "minute": 14}
